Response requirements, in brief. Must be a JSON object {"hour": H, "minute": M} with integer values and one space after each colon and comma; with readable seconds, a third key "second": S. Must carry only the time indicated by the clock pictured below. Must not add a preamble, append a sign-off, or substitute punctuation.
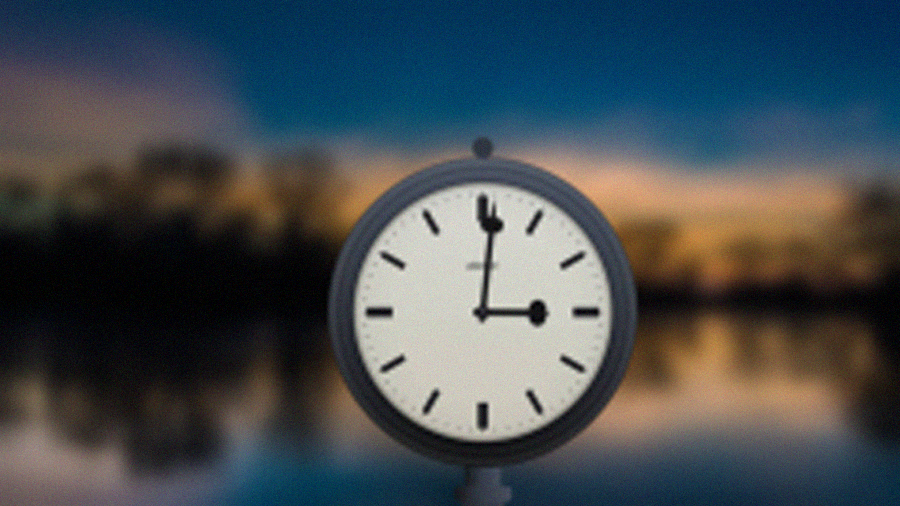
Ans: {"hour": 3, "minute": 1}
